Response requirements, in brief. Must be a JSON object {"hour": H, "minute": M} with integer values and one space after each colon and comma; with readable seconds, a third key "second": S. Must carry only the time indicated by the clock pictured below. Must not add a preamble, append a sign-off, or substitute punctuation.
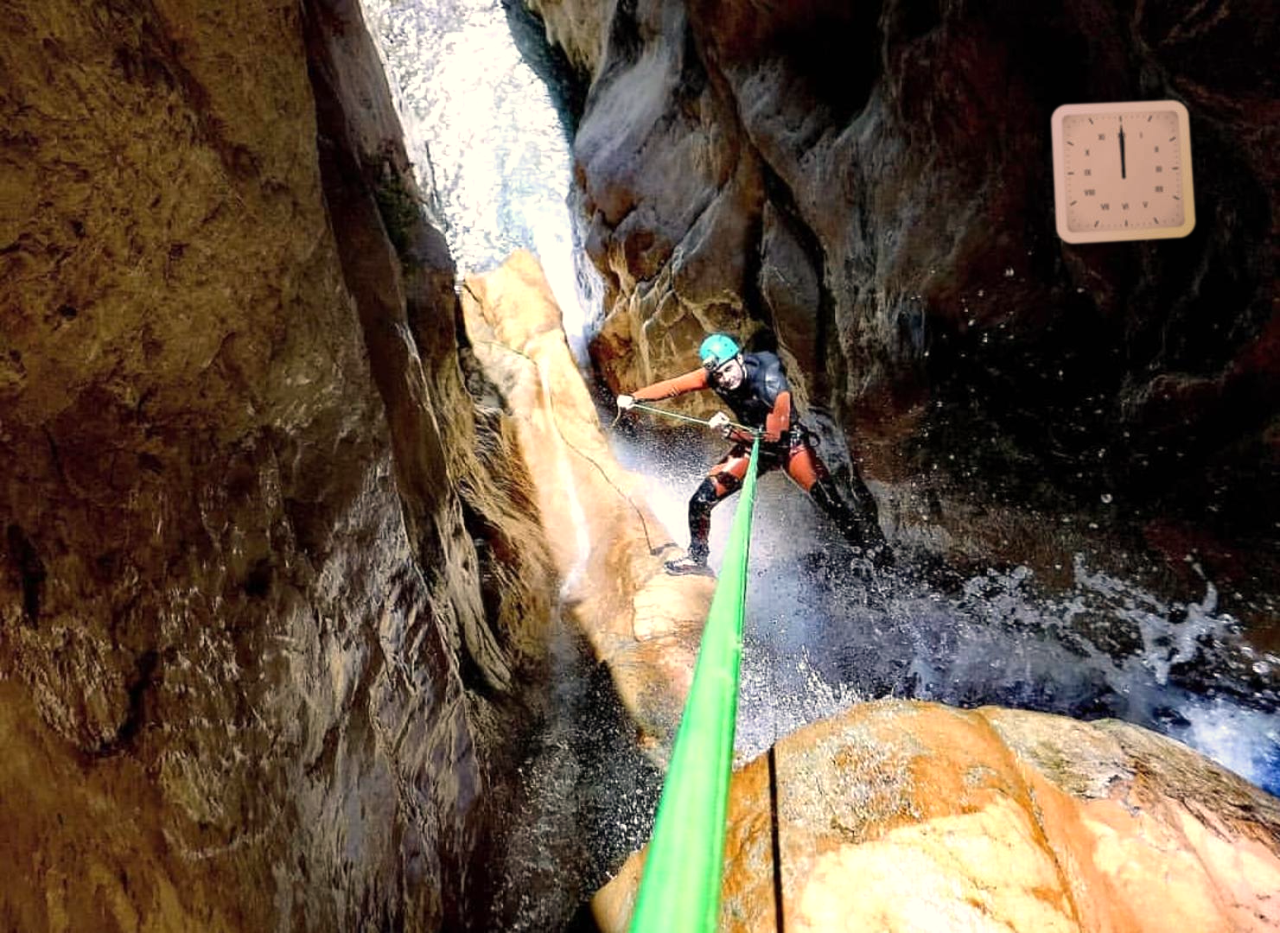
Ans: {"hour": 12, "minute": 0}
